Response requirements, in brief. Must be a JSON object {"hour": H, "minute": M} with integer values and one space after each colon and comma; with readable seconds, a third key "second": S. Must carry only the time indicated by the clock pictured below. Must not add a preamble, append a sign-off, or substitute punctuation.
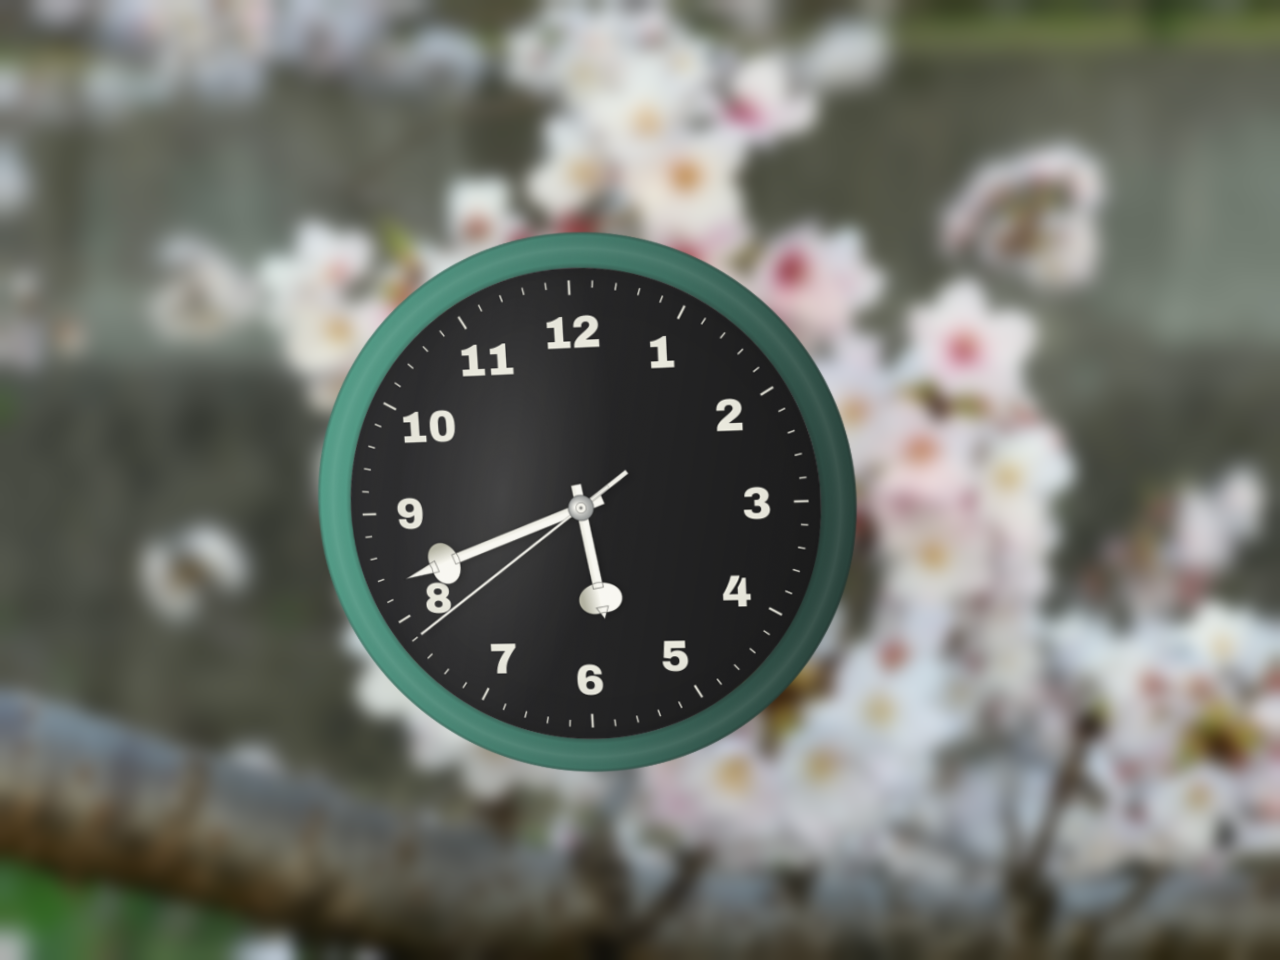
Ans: {"hour": 5, "minute": 41, "second": 39}
